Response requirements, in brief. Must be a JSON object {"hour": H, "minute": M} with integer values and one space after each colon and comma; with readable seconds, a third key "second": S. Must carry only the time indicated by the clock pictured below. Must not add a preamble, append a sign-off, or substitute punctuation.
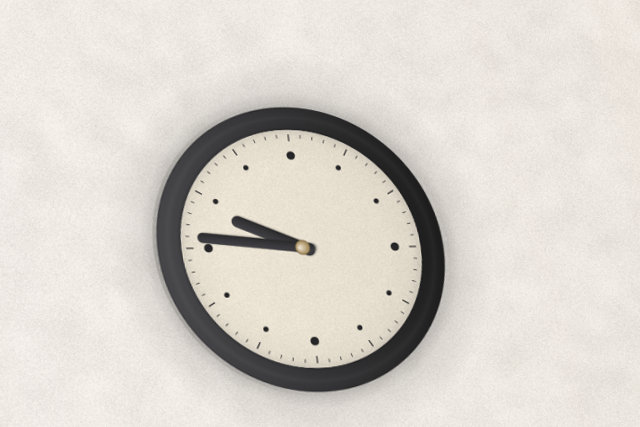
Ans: {"hour": 9, "minute": 46}
